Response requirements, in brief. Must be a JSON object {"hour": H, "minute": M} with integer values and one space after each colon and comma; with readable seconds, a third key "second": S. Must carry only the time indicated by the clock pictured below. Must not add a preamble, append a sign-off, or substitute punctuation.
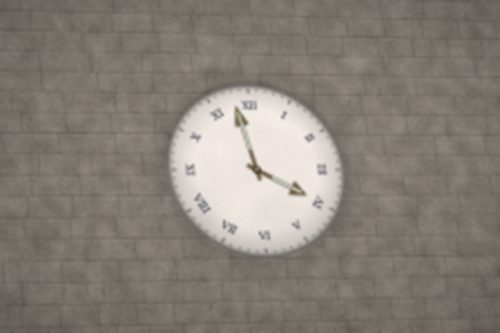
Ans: {"hour": 3, "minute": 58}
